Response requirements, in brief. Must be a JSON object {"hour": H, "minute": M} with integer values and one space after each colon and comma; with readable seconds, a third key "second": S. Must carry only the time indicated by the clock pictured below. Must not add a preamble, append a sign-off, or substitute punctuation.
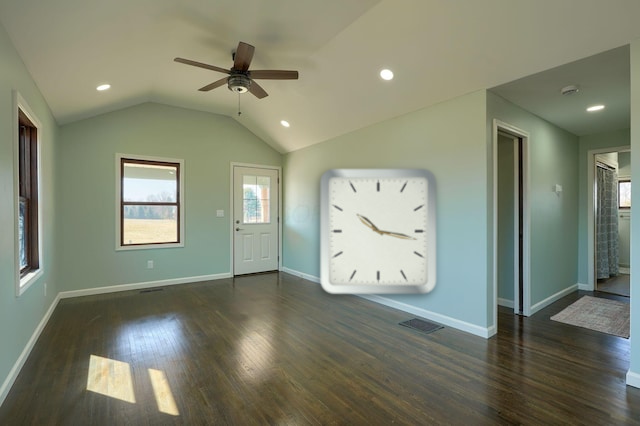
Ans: {"hour": 10, "minute": 17}
